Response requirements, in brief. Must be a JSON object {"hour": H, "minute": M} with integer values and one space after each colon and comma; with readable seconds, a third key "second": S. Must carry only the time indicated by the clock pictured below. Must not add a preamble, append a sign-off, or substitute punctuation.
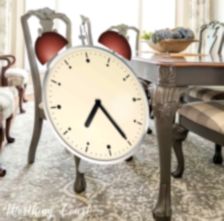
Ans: {"hour": 7, "minute": 25}
